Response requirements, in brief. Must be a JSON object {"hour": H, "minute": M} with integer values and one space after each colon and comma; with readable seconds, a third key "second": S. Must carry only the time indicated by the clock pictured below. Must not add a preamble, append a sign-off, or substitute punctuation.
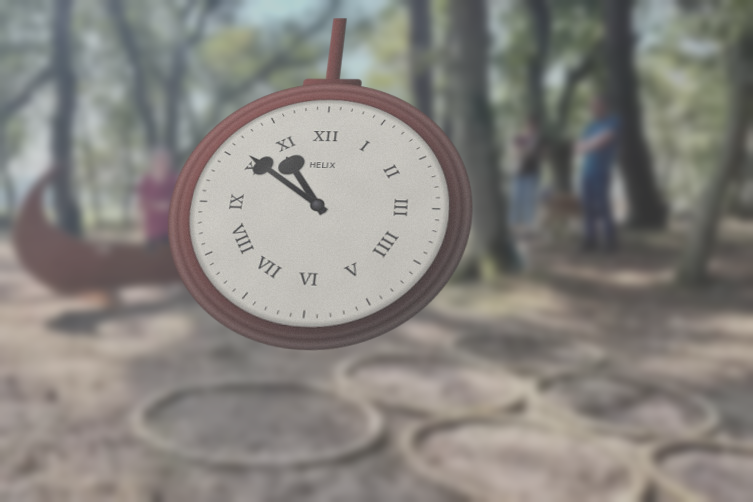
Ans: {"hour": 10, "minute": 51}
